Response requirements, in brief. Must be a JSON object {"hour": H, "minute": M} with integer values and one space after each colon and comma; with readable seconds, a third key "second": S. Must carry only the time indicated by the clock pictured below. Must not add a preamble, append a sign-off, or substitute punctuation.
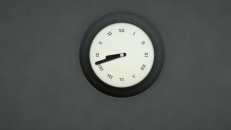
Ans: {"hour": 8, "minute": 42}
